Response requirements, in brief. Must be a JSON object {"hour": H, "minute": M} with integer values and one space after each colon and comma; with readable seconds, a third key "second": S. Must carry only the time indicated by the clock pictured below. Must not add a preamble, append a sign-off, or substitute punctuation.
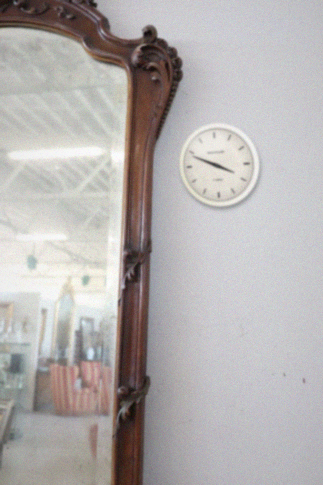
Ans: {"hour": 3, "minute": 49}
